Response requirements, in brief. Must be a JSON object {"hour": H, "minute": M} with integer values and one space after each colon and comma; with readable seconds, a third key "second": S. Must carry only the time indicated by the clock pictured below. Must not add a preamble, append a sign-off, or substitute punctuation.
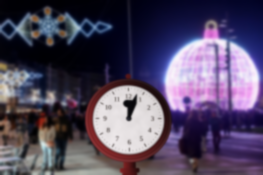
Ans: {"hour": 12, "minute": 3}
